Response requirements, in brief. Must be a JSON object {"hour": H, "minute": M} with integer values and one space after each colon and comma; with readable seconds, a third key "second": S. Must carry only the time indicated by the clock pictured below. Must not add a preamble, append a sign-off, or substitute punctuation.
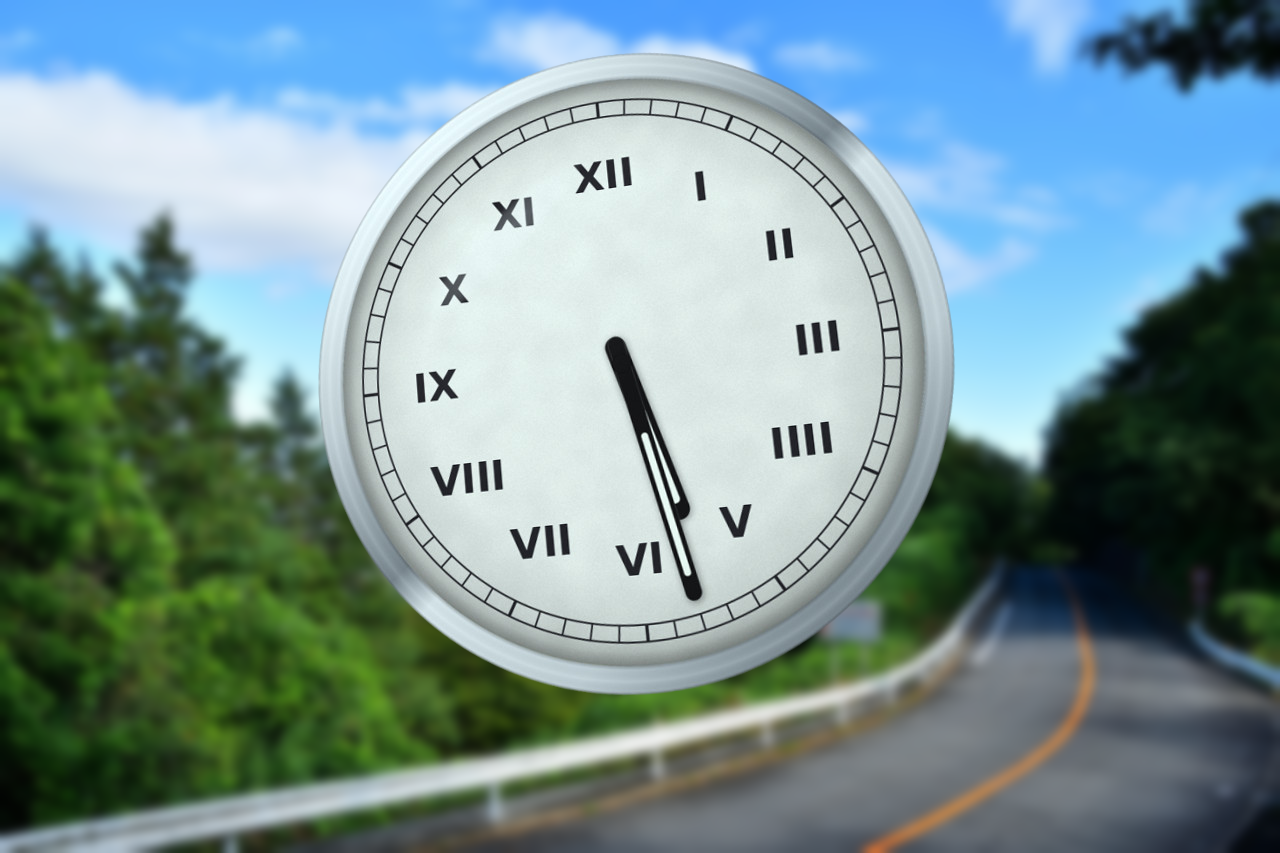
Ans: {"hour": 5, "minute": 28}
